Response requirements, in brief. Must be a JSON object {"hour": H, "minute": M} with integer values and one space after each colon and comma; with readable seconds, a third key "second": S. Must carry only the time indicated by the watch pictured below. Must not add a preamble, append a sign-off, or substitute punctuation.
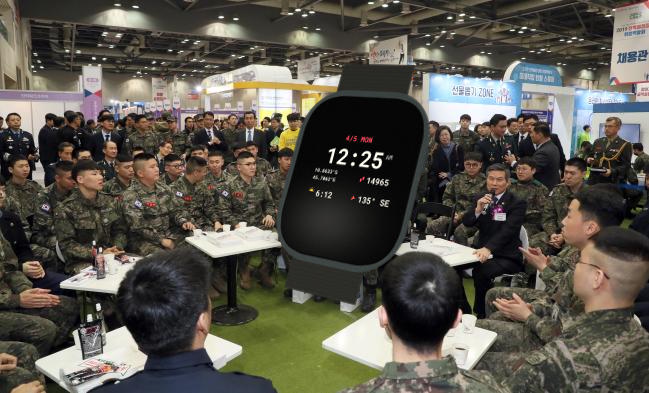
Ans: {"hour": 12, "minute": 25}
